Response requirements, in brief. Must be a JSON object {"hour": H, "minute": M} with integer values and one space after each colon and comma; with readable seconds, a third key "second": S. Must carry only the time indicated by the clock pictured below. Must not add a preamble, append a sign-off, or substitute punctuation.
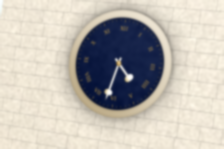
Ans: {"hour": 4, "minute": 32}
